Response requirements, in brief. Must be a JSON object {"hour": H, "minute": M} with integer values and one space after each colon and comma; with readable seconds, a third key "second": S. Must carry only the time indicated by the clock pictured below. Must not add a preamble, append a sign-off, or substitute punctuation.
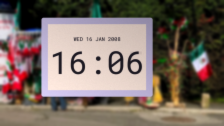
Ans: {"hour": 16, "minute": 6}
